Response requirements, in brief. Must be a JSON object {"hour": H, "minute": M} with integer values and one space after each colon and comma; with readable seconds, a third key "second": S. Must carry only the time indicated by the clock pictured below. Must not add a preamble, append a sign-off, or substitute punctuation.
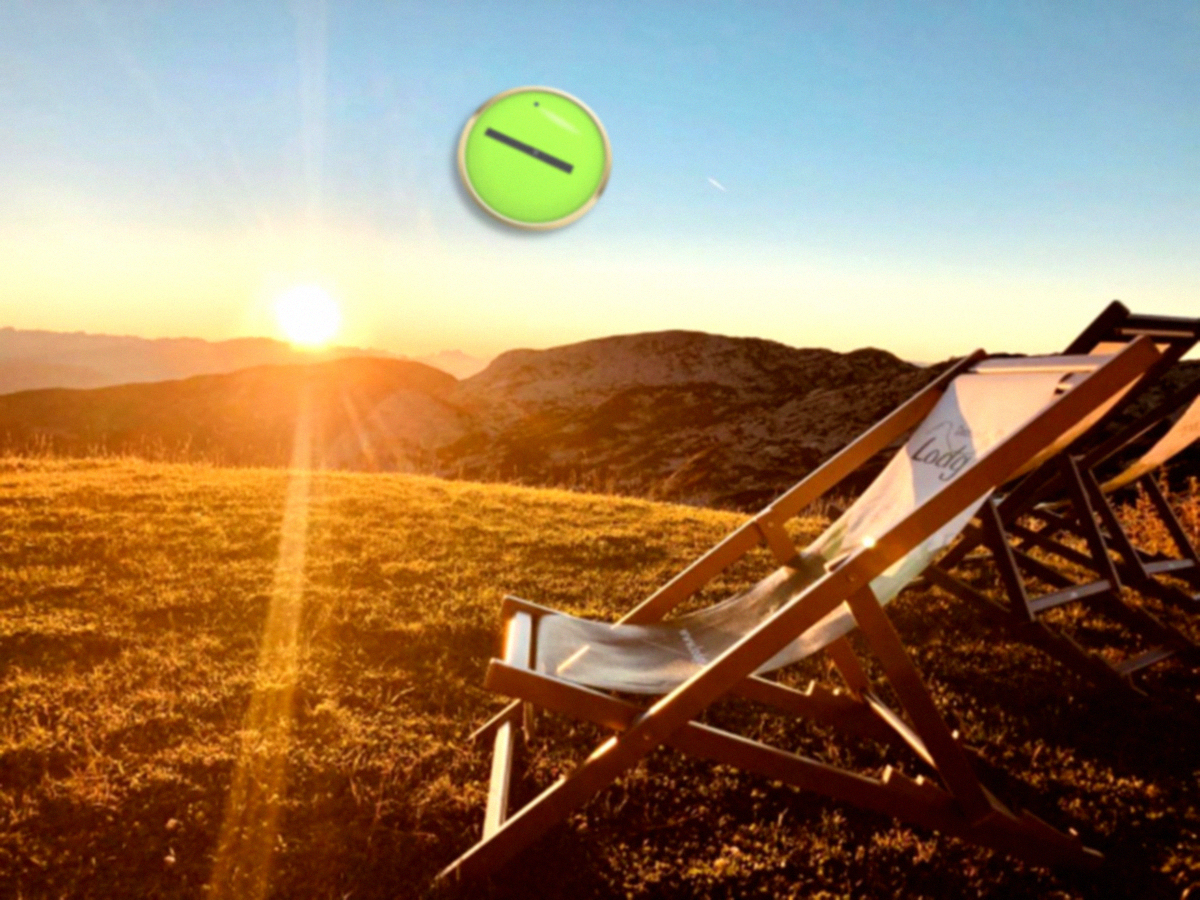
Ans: {"hour": 3, "minute": 49}
